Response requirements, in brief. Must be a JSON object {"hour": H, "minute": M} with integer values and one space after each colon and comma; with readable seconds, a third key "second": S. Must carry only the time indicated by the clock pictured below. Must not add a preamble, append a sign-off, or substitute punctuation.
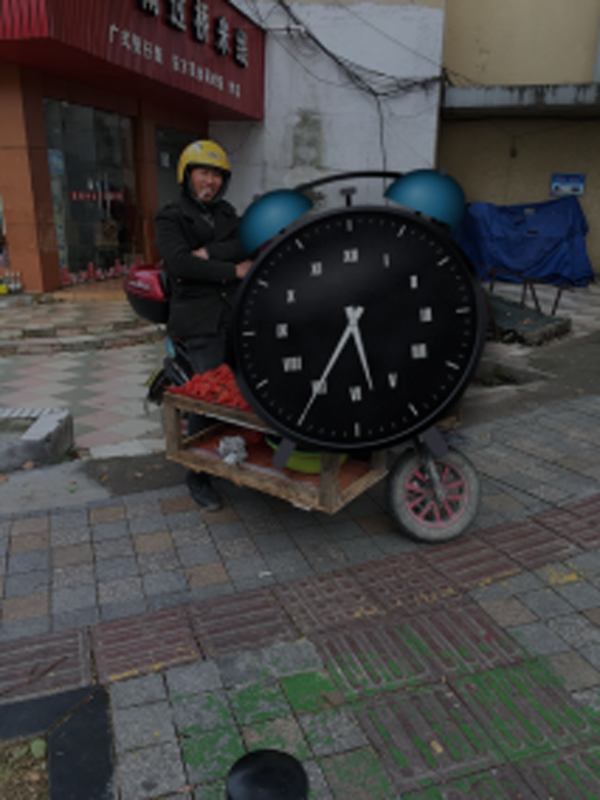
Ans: {"hour": 5, "minute": 35}
